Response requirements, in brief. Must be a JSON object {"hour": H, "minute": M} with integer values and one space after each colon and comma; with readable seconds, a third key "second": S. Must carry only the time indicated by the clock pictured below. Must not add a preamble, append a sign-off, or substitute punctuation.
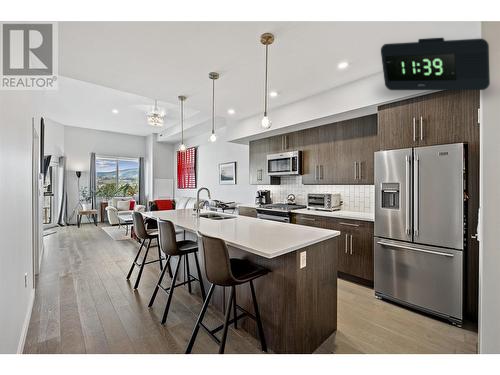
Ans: {"hour": 11, "minute": 39}
